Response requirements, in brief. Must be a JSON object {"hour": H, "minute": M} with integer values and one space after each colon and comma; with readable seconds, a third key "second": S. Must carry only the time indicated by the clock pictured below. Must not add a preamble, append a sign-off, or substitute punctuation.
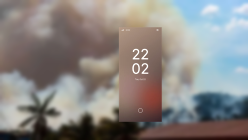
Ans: {"hour": 22, "minute": 2}
